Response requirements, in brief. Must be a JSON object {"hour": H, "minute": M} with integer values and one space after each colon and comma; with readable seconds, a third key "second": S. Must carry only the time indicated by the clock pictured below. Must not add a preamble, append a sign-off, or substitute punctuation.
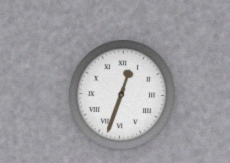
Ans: {"hour": 12, "minute": 33}
